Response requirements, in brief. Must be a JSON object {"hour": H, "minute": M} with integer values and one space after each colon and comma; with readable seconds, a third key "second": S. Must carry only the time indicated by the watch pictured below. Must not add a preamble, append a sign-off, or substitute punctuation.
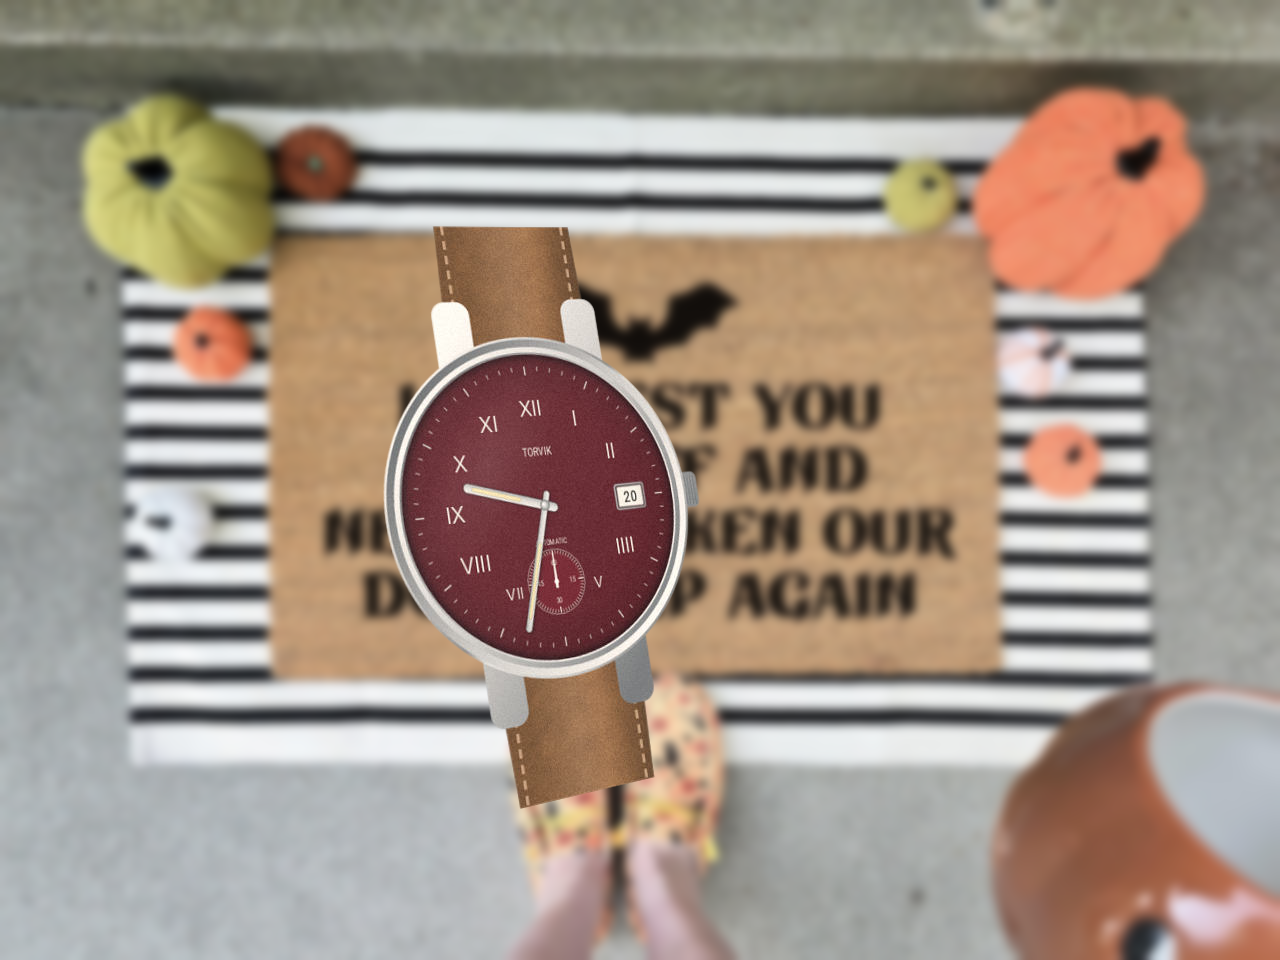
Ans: {"hour": 9, "minute": 33}
